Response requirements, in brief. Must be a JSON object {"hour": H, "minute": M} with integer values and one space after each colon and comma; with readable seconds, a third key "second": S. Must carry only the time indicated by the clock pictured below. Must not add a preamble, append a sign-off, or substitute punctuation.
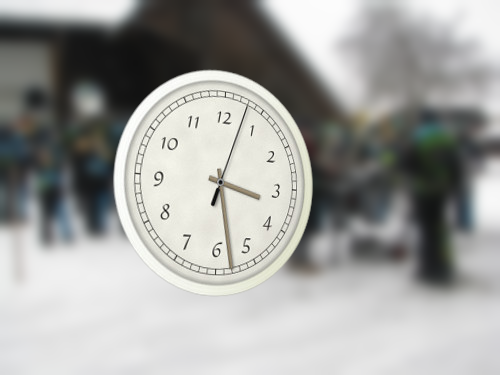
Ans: {"hour": 3, "minute": 28, "second": 3}
